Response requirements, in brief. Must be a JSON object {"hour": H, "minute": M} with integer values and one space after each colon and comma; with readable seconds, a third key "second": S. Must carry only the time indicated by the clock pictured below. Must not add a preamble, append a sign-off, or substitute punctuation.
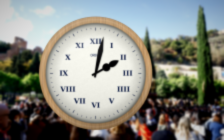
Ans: {"hour": 2, "minute": 2}
